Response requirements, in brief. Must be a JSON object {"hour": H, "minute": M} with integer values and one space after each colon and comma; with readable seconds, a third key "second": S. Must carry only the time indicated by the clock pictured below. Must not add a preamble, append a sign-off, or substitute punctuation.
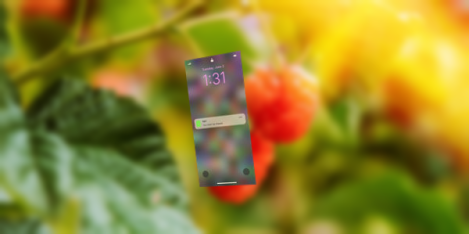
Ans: {"hour": 1, "minute": 31}
